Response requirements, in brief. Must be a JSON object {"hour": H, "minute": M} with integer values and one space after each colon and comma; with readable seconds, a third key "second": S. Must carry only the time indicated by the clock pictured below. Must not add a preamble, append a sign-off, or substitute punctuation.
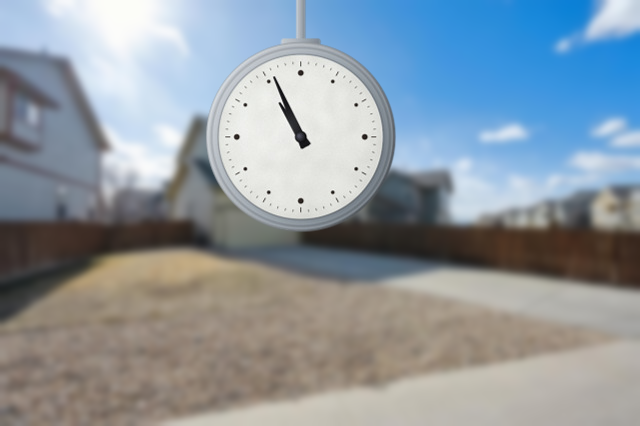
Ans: {"hour": 10, "minute": 56}
